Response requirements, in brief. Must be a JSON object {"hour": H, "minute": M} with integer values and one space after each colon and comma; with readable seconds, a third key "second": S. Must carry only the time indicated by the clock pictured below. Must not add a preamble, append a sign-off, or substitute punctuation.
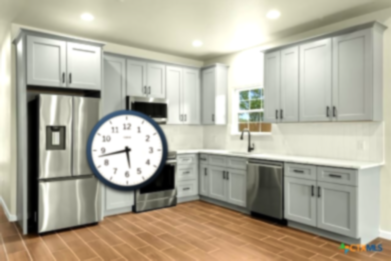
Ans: {"hour": 5, "minute": 43}
